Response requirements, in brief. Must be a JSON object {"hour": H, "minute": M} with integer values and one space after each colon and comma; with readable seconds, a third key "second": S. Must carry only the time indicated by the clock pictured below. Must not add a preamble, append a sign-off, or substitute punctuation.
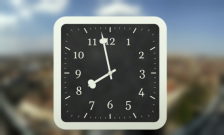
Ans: {"hour": 7, "minute": 58}
